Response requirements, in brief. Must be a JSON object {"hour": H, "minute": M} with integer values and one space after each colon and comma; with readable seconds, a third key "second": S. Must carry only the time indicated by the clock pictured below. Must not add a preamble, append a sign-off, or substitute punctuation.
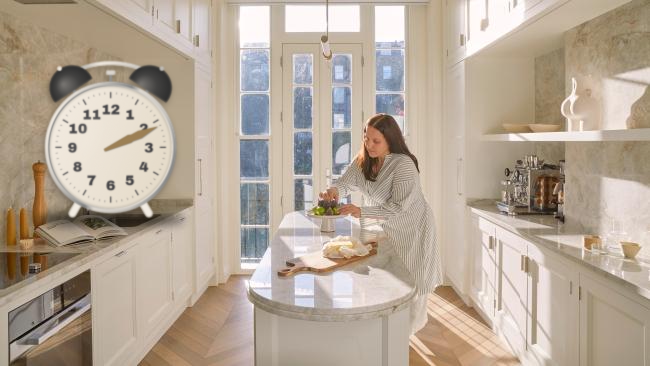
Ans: {"hour": 2, "minute": 11}
